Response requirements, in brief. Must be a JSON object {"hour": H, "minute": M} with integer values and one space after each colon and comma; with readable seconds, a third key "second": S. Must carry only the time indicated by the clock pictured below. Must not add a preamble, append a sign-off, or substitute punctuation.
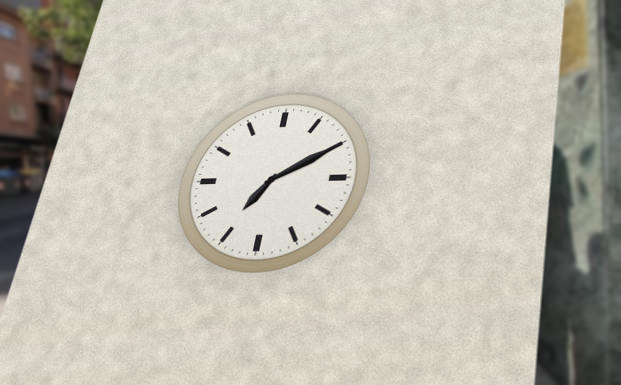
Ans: {"hour": 7, "minute": 10}
